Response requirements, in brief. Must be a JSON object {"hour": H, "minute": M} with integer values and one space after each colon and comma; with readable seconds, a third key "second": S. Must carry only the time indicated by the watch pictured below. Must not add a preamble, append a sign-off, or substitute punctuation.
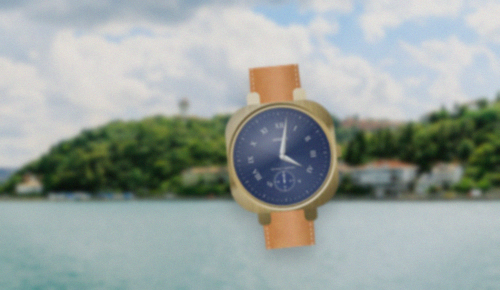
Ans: {"hour": 4, "minute": 2}
